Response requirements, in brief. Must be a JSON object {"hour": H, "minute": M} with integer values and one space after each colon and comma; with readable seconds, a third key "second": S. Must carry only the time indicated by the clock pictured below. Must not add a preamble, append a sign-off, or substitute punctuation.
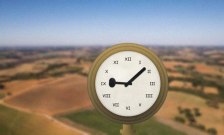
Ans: {"hour": 9, "minute": 8}
